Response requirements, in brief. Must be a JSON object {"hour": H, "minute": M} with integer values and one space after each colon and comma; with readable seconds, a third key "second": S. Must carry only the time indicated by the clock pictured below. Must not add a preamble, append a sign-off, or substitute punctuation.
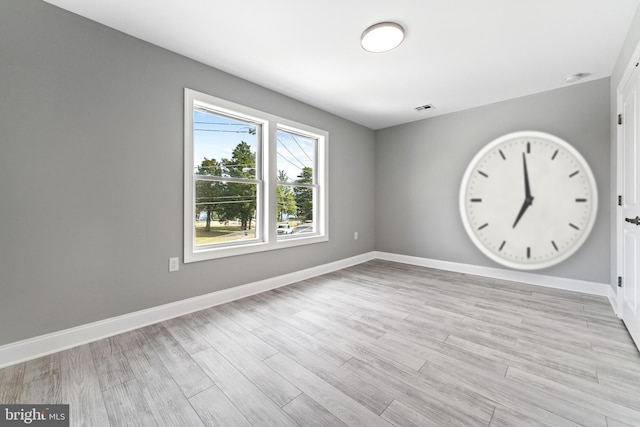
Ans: {"hour": 6, "minute": 59}
